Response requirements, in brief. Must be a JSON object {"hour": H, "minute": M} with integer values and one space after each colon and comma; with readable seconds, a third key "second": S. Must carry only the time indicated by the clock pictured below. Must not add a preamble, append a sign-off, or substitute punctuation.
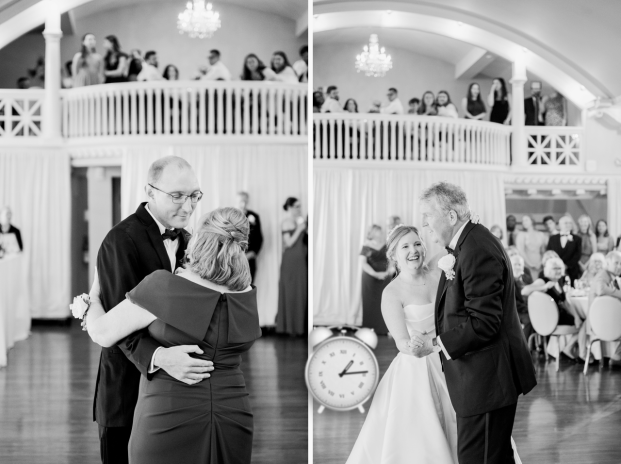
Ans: {"hour": 1, "minute": 14}
